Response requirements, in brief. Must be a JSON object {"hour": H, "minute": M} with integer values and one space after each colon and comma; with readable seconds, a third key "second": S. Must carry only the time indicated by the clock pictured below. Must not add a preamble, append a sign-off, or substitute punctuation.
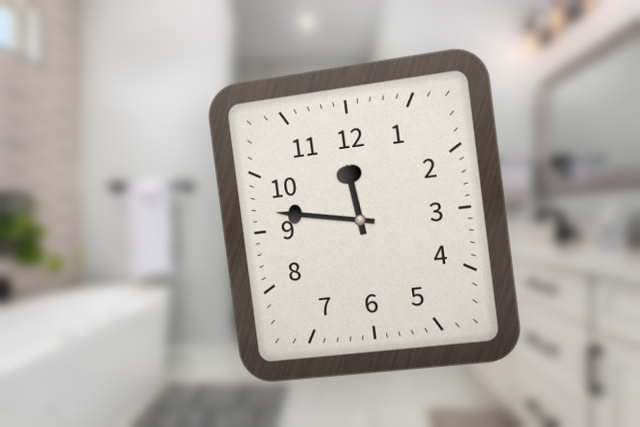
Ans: {"hour": 11, "minute": 47}
